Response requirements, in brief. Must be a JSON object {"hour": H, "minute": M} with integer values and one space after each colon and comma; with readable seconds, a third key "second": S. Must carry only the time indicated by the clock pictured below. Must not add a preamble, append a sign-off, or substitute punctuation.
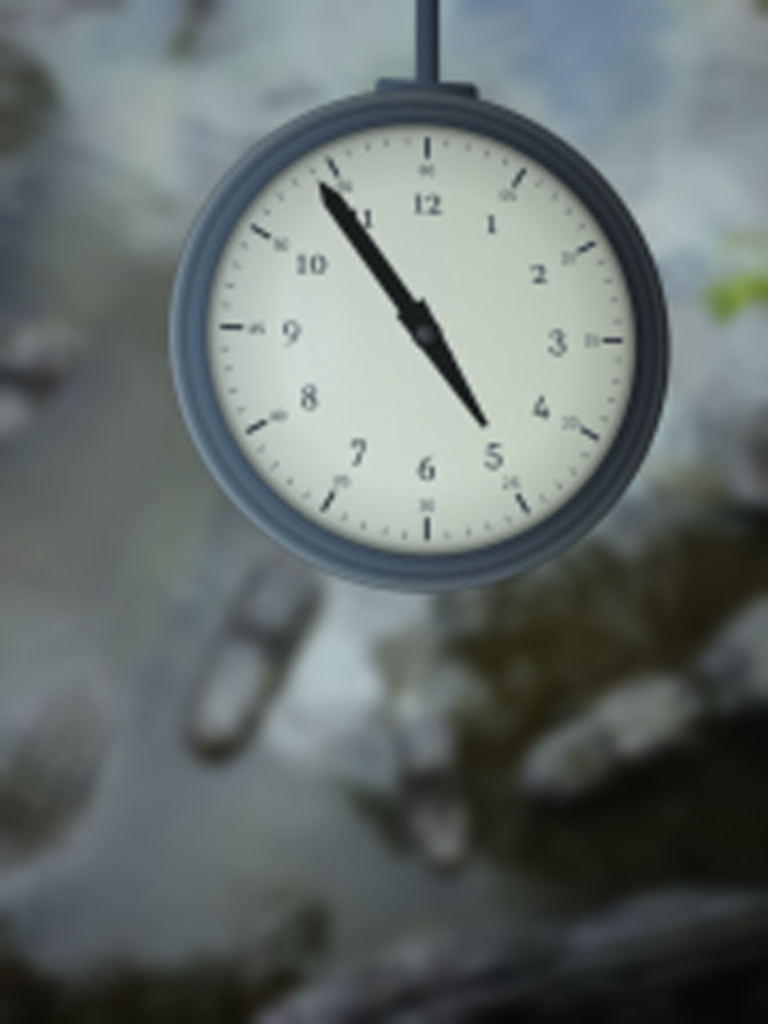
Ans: {"hour": 4, "minute": 54}
